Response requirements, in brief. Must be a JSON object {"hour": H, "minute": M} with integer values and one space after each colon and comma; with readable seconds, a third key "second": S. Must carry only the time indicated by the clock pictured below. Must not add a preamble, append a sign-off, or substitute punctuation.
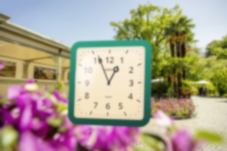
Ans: {"hour": 12, "minute": 56}
